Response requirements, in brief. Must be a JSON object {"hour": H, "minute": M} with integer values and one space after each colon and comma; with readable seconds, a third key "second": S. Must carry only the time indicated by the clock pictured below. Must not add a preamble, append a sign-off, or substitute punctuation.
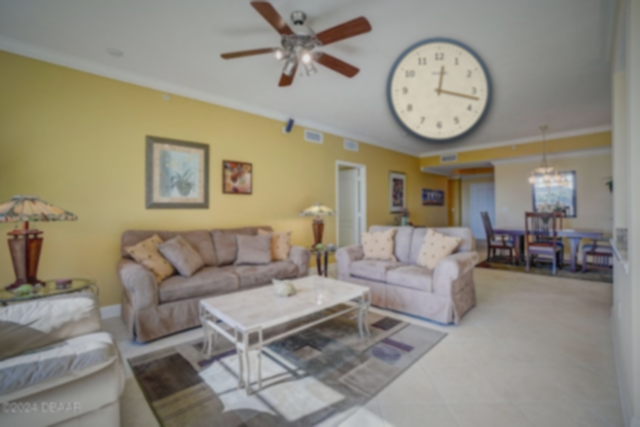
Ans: {"hour": 12, "minute": 17}
